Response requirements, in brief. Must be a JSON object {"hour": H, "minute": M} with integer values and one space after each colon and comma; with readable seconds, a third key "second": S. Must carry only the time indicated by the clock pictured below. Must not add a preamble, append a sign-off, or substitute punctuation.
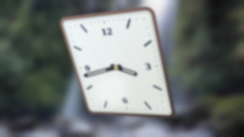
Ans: {"hour": 3, "minute": 43}
